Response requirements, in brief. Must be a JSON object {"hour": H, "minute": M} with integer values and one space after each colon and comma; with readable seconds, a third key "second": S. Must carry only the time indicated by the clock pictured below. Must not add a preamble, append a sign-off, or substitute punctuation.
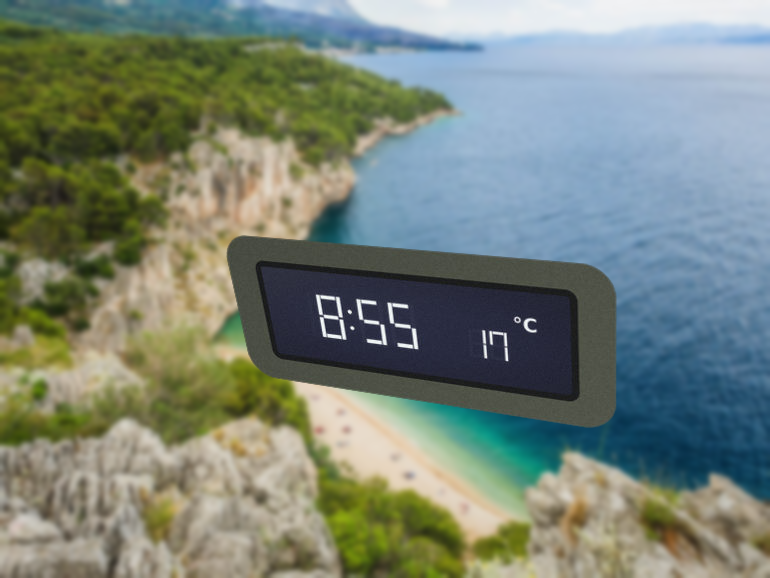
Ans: {"hour": 8, "minute": 55}
